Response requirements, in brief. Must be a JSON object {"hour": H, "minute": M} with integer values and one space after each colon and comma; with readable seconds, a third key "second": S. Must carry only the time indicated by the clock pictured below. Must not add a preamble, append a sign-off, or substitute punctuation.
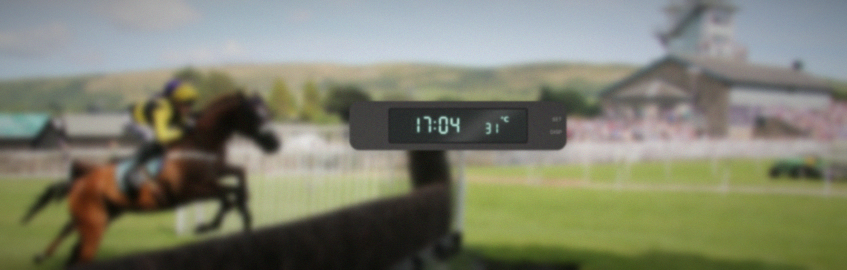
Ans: {"hour": 17, "minute": 4}
